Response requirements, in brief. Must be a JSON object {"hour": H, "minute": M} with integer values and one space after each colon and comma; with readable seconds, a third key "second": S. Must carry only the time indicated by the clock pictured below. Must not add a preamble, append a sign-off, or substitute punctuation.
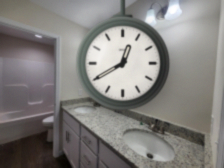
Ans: {"hour": 12, "minute": 40}
